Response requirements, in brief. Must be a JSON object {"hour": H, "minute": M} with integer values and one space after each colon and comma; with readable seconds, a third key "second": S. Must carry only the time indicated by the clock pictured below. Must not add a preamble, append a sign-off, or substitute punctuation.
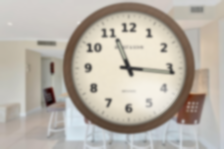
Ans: {"hour": 11, "minute": 16}
